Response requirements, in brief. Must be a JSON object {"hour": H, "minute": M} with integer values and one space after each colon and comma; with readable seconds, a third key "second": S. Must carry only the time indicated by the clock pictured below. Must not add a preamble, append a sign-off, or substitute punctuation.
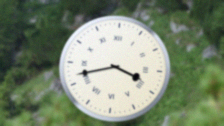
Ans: {"hour": 3, "minute": 42}
